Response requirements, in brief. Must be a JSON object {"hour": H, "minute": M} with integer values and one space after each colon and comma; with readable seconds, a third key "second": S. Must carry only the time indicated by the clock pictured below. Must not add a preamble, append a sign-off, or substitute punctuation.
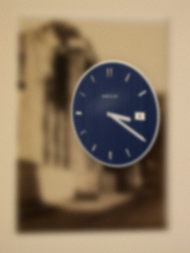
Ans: {"hour": 3, "minute": 20}
